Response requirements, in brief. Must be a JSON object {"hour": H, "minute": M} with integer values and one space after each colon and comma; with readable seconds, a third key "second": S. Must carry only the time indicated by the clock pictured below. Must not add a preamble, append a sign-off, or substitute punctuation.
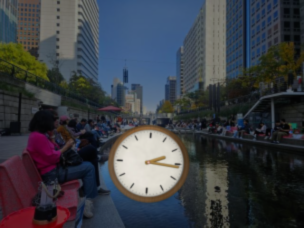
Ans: {"hour": 2, "minute": 16}
